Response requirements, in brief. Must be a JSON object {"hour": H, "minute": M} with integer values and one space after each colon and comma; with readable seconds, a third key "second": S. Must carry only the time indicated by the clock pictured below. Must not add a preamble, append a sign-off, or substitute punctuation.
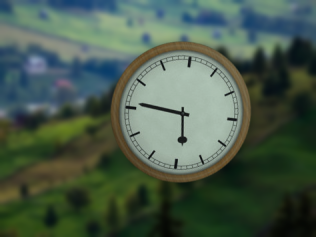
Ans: {"hour": 5, "minute": 46}
